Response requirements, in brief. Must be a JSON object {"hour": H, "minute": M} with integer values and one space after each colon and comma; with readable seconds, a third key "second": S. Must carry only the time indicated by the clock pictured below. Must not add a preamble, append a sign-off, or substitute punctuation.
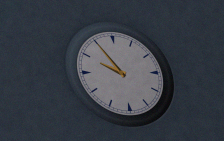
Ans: {"hour": 9, "minute": 55}
